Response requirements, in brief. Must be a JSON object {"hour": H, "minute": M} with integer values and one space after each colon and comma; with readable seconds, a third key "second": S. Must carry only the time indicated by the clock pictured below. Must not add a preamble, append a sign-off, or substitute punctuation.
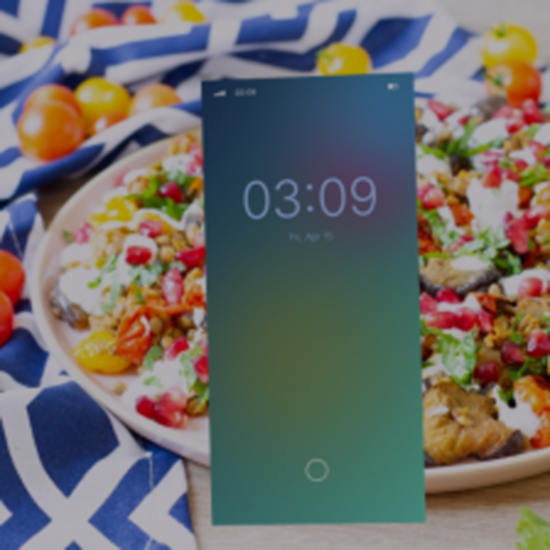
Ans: {"hour": 3, "minute": 9}
